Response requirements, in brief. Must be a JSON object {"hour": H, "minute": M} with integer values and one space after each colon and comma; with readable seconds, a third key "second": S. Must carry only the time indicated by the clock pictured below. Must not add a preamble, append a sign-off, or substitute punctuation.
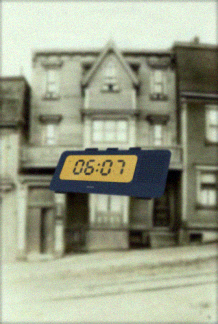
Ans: {"hour": 6, "minute": 7}
